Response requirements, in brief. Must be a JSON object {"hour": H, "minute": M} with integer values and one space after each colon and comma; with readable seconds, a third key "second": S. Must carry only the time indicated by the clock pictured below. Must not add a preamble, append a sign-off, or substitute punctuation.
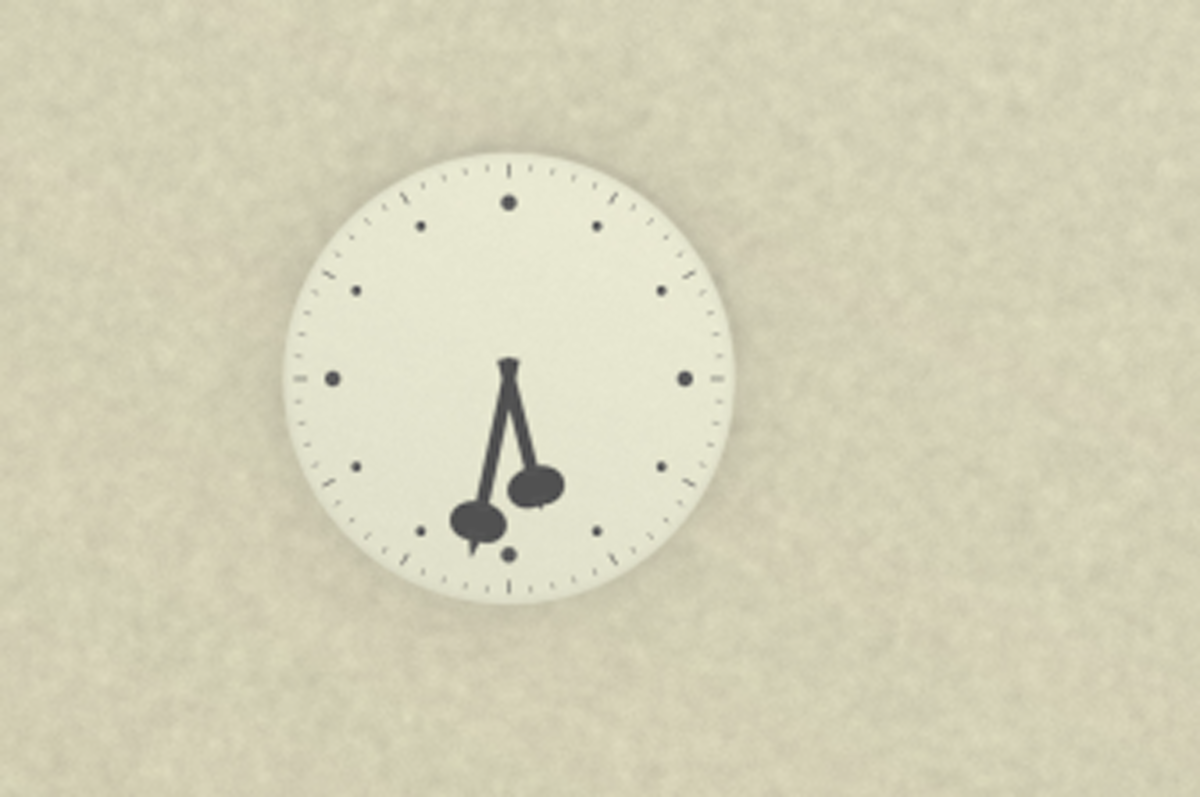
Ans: {"hour": 5, "minute": 32}
